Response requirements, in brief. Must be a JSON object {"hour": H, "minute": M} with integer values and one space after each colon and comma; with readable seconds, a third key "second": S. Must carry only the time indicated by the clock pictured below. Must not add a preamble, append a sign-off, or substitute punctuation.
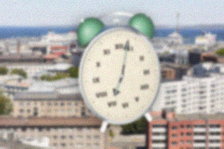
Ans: {"hour": 7, "minute": 3}
